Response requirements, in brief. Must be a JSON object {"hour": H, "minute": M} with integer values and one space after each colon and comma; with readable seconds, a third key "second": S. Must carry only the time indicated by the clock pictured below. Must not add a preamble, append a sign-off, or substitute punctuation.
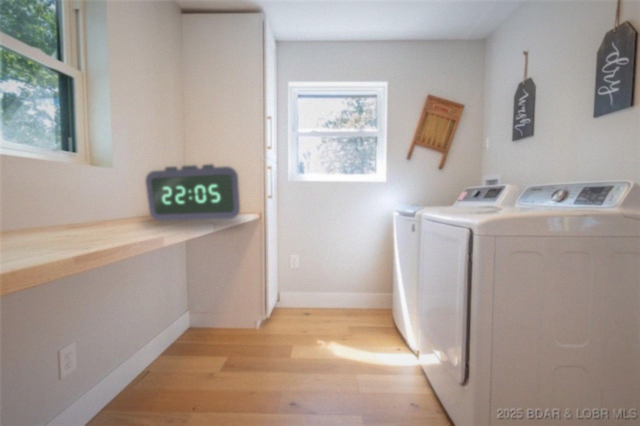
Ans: {"hour": 22, "minute": 5}
